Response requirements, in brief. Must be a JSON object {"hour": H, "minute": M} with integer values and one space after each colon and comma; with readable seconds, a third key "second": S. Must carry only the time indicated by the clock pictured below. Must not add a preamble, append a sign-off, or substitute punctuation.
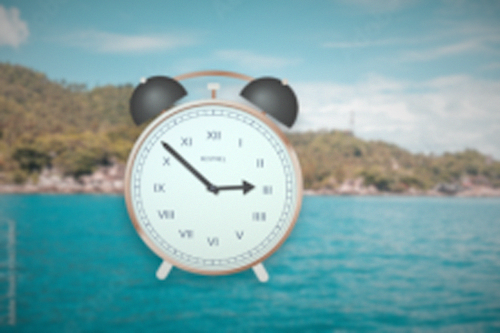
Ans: {"hour": 2, "minute": 52}
